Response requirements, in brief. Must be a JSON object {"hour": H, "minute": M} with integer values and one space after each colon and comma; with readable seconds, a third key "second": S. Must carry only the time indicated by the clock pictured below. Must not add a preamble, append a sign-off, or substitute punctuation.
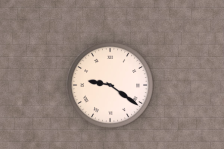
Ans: {"hour": 9, "minute": 21}
